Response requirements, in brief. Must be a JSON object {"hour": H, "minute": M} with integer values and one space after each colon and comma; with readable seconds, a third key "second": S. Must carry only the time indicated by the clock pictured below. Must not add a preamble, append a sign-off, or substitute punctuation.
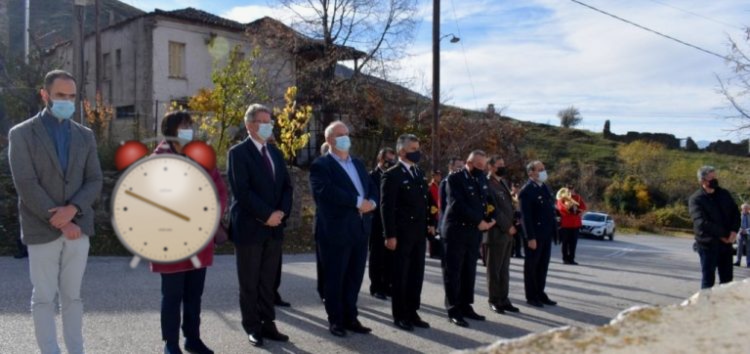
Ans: {"hour": 3, "minute": 49}
